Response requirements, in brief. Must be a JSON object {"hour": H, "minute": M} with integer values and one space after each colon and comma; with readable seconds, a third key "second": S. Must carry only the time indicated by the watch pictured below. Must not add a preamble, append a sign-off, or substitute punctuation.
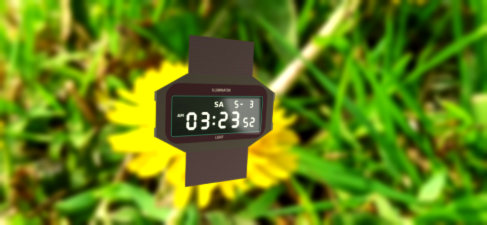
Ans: {"hour": 3, "minute": 23, "second": 52}
